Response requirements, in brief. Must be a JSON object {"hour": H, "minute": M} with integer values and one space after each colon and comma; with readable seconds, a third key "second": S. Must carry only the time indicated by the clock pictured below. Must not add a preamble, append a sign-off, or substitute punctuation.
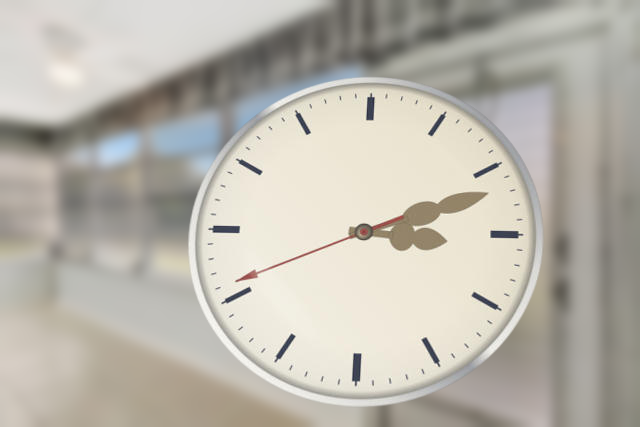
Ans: {"hour": 3, "minute": 11, "second": 41}
